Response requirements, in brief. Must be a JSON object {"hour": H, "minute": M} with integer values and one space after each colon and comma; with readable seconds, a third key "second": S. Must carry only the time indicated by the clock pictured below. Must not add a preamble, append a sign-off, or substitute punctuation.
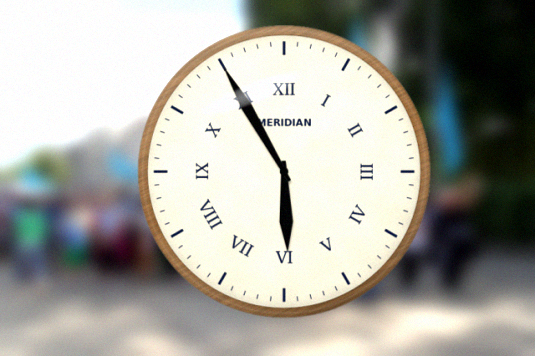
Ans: {"hour": 5, "minute": 55}
